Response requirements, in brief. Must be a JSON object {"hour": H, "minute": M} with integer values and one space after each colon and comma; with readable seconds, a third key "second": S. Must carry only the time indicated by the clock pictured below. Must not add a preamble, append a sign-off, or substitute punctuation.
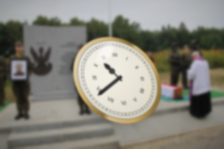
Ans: {"hour": 10, "minute": 39}
